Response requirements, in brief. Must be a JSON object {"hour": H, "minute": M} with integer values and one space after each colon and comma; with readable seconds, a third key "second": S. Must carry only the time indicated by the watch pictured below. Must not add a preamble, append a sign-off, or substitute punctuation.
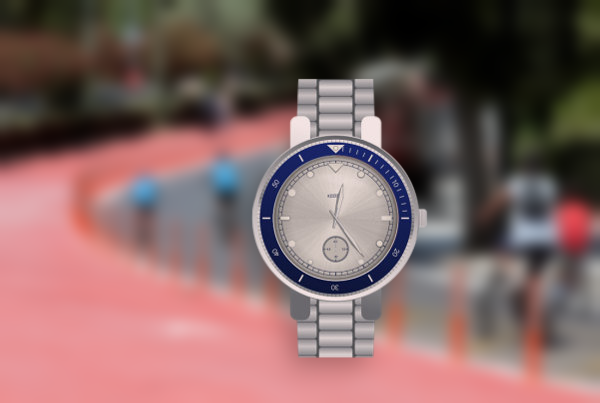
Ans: {"hour": 12, "minute": 24}
